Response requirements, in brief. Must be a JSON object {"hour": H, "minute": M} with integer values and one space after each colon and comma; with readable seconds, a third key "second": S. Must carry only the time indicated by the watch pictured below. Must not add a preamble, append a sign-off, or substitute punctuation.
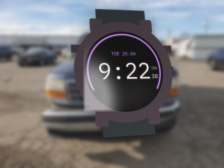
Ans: {"hour": 9, "minute": 22}
